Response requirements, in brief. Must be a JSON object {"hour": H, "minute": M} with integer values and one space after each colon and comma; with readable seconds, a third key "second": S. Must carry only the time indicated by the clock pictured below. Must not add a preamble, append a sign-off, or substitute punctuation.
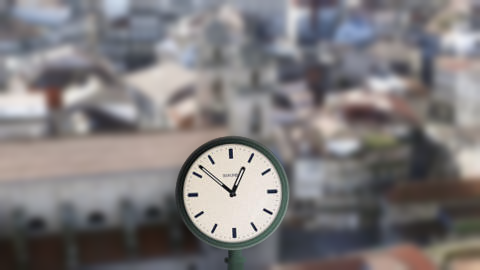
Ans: {"hour": 12, "minute": 52}
